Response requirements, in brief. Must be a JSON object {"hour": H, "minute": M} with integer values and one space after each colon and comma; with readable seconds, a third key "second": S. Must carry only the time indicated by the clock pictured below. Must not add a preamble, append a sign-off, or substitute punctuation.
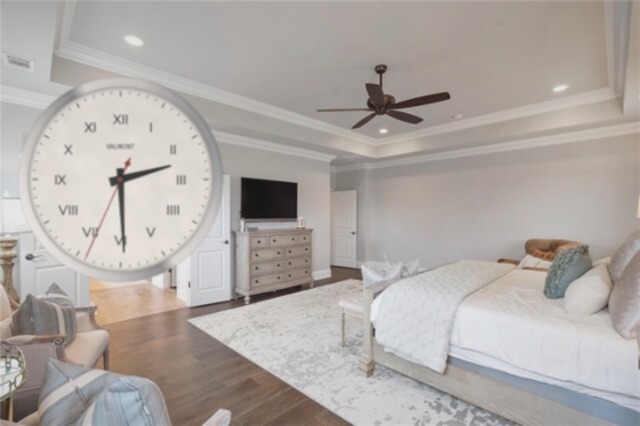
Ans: {"hour": 2, "minute": 29, "second": 34}
